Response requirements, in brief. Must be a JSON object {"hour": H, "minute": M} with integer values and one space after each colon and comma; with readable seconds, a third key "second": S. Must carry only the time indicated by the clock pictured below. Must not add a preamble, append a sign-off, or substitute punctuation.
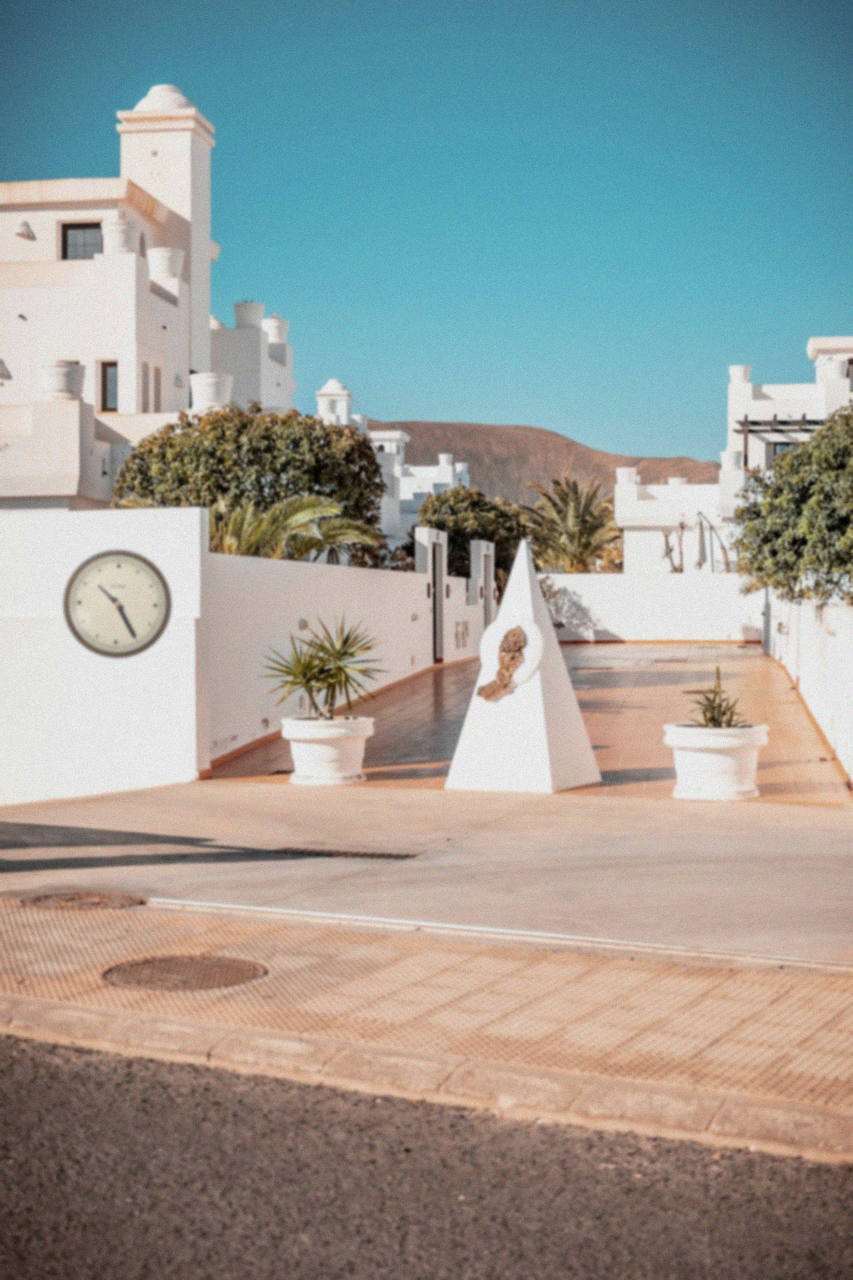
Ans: {"hour": 10, "minute": 25}
